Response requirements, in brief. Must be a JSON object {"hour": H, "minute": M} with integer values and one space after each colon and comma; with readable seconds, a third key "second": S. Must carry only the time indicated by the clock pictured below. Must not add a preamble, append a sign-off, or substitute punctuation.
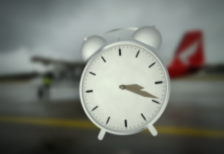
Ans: {"hour": 3, "minute": 19}
